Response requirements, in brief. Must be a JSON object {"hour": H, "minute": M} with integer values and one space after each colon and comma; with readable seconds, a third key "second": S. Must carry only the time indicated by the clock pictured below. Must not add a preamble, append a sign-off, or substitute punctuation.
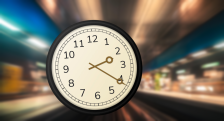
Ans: {"hour": 2, "minute": 21}
